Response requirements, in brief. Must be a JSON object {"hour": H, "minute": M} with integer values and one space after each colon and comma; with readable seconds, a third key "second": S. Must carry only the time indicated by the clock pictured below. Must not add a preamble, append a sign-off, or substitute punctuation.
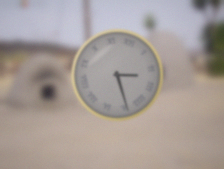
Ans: {"hour": 2, "minute": 24}
